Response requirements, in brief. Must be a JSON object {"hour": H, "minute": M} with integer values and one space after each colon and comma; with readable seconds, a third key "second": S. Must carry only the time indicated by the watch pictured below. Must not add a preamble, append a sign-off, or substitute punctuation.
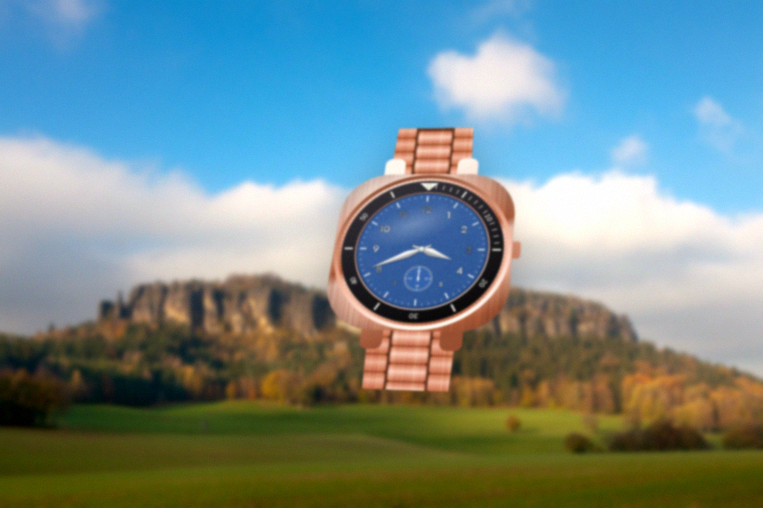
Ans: {"hour": 3, "minute": 41}
